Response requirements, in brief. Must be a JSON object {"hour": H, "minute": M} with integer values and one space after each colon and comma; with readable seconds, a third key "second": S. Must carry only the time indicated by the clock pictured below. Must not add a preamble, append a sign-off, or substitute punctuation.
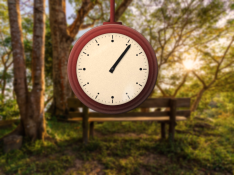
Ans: {"hour": 1, "minute": 6}
